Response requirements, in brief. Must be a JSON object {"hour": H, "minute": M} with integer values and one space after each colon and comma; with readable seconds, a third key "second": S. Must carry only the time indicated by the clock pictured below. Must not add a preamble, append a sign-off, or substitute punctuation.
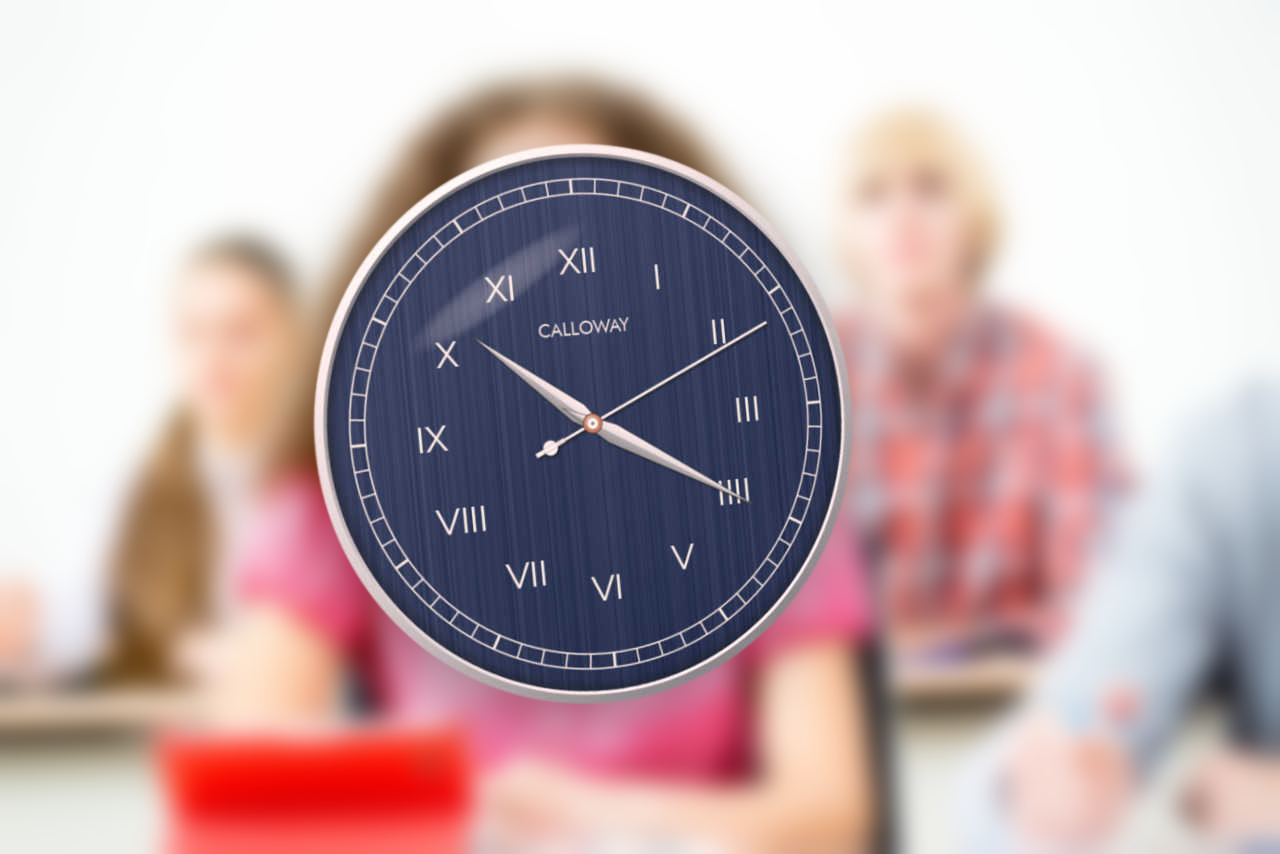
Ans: {"hour": 10, "minute": 20, "second": 11}
